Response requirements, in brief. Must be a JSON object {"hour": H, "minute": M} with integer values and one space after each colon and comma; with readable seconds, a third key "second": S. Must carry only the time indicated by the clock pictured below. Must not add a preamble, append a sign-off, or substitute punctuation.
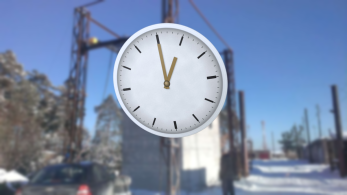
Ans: {"hour": 1, "minute": 0}
